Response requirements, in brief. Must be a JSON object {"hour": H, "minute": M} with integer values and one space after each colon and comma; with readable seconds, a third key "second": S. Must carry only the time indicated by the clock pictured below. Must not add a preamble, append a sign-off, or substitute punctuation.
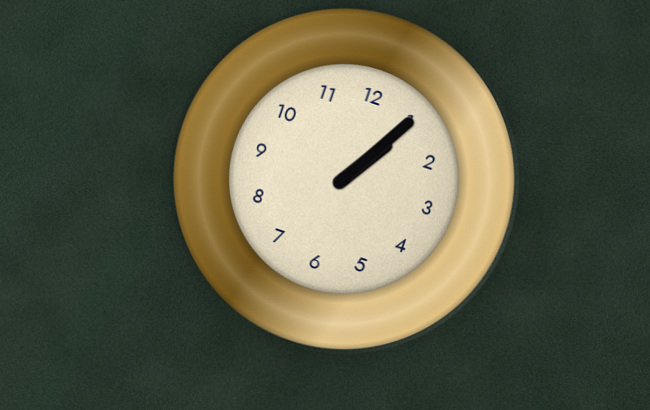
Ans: {"hour": 1, "minute": 5}
